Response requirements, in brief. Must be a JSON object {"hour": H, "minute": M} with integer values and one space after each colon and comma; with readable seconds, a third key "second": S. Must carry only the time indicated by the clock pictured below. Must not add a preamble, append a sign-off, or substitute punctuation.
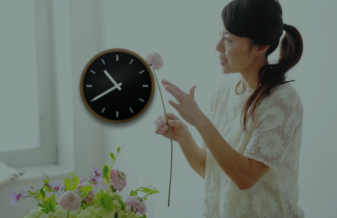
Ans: {"hour": 10, "minute": 40}
